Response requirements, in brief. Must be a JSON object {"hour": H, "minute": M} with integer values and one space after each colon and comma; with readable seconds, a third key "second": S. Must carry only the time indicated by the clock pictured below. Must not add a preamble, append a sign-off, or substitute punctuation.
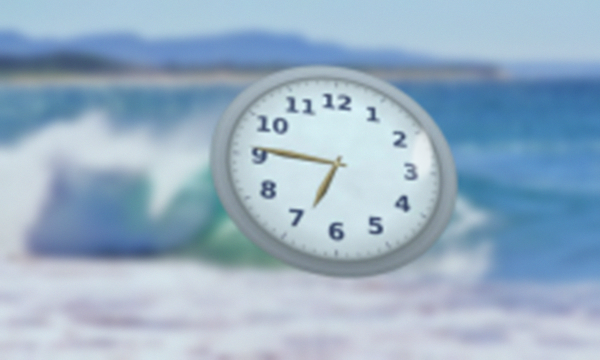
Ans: {"hour": 6, "minute": 46}
